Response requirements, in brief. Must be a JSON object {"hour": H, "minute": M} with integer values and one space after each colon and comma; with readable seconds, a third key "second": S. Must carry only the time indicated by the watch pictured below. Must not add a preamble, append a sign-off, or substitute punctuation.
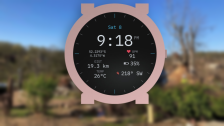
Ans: {"hour": 9, "minute": 18}
